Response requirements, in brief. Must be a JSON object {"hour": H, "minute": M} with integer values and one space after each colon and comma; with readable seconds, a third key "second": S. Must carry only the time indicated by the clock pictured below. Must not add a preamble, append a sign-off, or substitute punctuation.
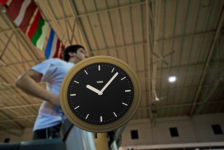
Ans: {"hour": 10, "minute": 7}
